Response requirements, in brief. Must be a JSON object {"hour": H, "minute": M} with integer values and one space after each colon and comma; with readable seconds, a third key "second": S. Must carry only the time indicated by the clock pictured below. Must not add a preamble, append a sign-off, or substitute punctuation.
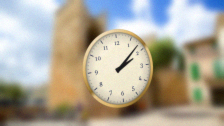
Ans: {"hour": 2, "minute": 8}
